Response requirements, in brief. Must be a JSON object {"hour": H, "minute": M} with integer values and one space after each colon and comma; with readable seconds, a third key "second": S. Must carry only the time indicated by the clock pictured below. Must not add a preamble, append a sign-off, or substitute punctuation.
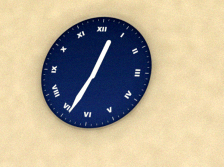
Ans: {"hour": 12, "minute": 34}
